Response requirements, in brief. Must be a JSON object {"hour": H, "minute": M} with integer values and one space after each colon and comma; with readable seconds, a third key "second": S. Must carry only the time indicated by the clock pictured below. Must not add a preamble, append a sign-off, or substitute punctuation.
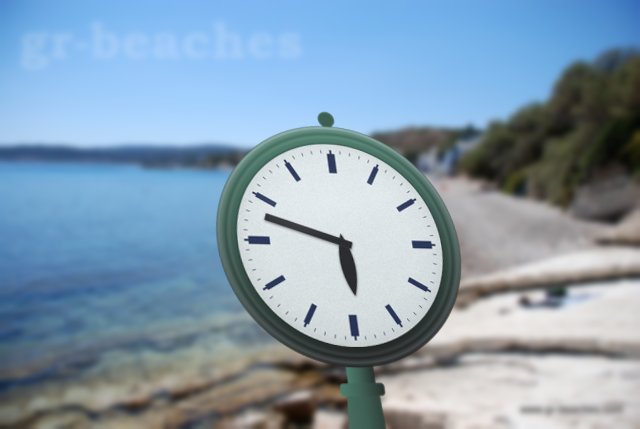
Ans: {"hour": 5, "minute": 48}
